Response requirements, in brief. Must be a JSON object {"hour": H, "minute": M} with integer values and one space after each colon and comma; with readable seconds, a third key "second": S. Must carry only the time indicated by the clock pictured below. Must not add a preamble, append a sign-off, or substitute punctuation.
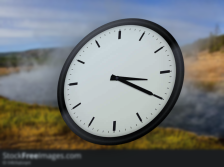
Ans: {"hour": 3, "minute": 20}
